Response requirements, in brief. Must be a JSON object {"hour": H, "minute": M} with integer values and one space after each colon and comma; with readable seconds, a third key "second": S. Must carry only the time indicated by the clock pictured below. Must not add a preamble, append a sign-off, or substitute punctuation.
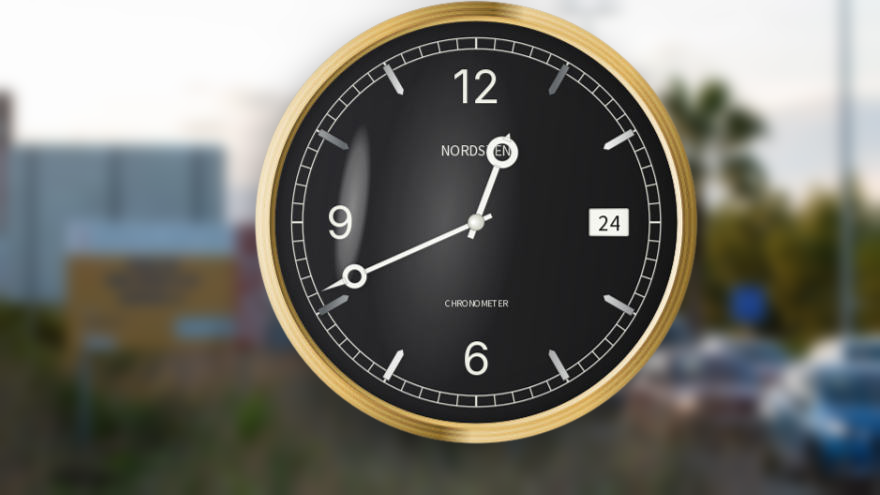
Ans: {"hour": 12, "minute": 41}
